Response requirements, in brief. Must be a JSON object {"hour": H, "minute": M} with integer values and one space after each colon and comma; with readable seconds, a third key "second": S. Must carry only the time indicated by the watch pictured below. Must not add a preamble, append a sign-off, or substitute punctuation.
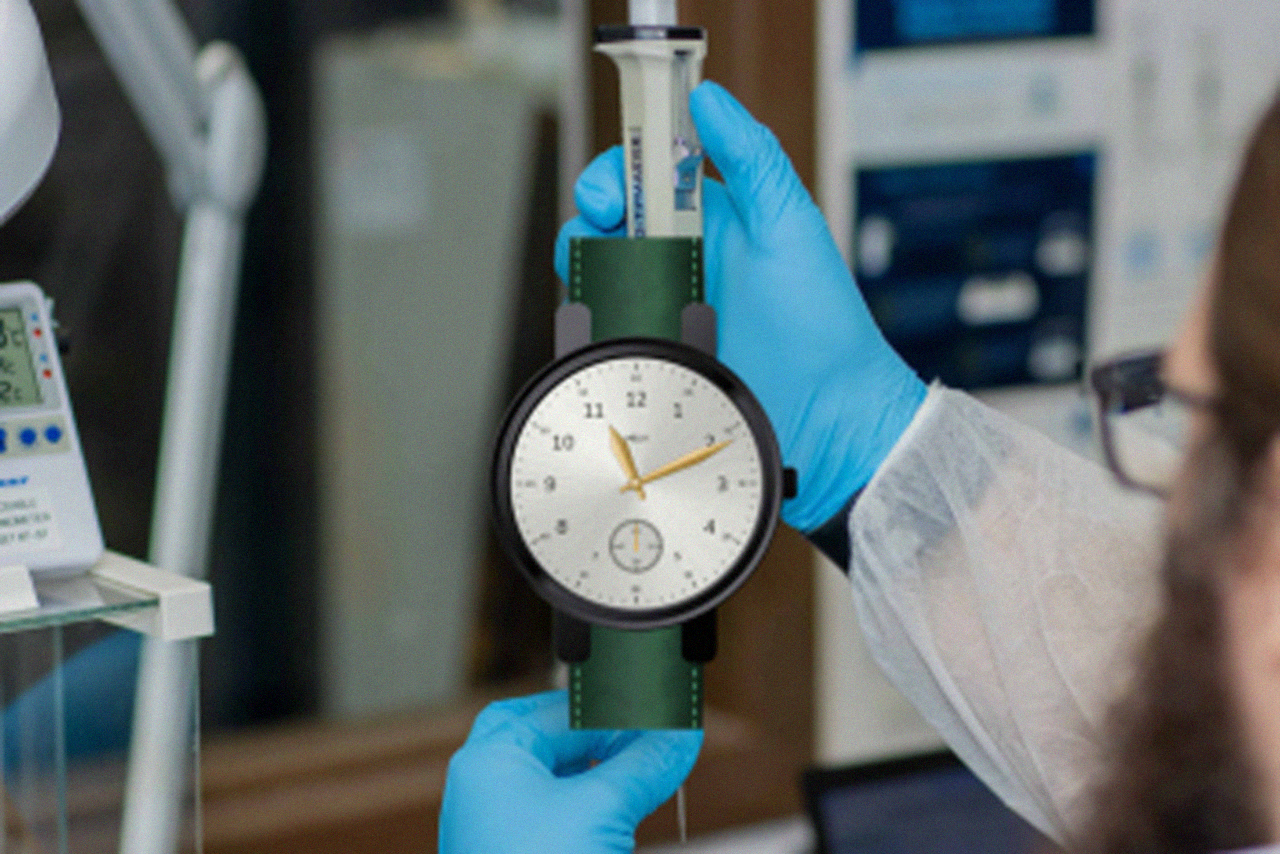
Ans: {"hour": 11, "minute": 11}
